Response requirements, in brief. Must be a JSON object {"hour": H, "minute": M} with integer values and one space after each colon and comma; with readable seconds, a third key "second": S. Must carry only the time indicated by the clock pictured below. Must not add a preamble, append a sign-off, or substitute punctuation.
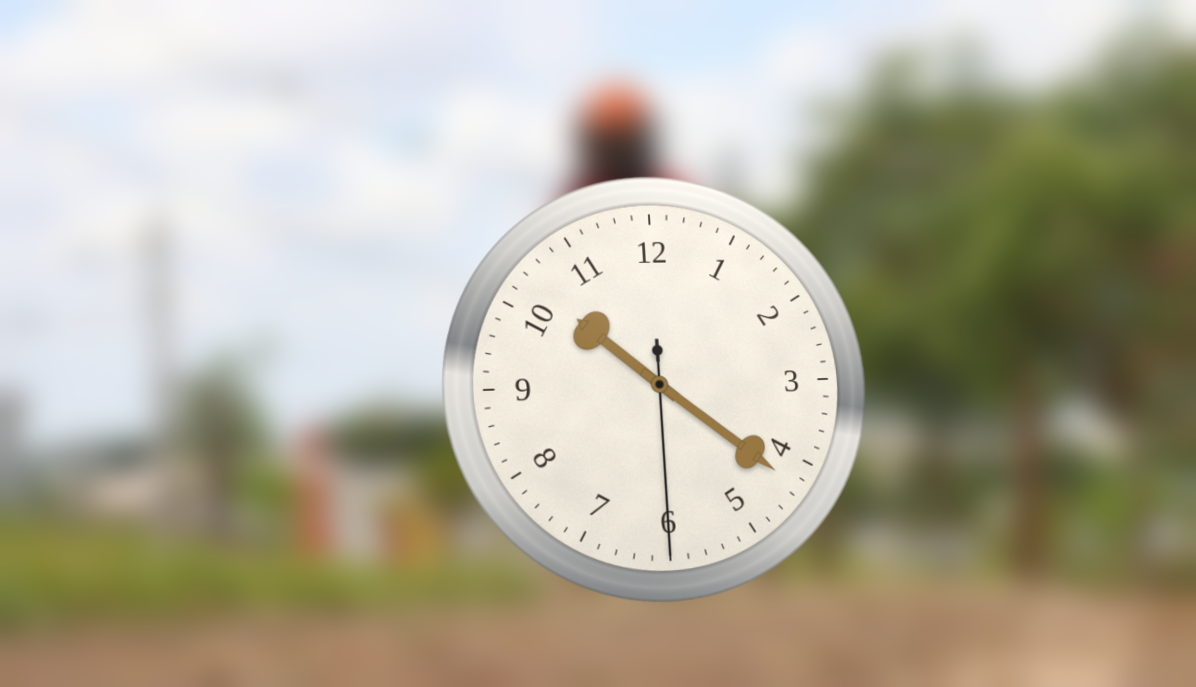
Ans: {"hour": 10, "minute": 21, "second": 30}
